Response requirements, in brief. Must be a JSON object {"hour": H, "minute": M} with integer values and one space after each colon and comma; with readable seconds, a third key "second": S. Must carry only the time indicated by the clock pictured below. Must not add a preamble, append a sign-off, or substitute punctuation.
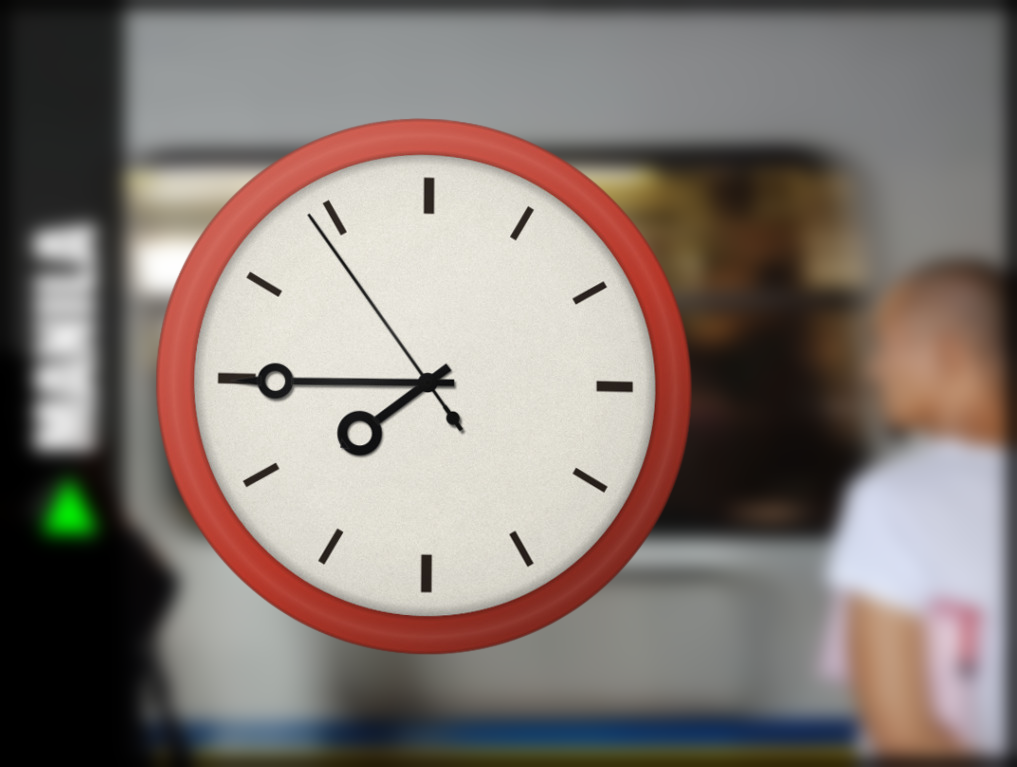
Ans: {"hour": 7, "minute": 44, "second": 54}
